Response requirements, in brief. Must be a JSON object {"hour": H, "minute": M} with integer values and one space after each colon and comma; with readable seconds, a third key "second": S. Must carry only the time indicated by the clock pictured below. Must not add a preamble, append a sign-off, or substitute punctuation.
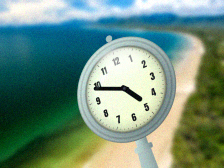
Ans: {"hour": 4, "minute": 49}
